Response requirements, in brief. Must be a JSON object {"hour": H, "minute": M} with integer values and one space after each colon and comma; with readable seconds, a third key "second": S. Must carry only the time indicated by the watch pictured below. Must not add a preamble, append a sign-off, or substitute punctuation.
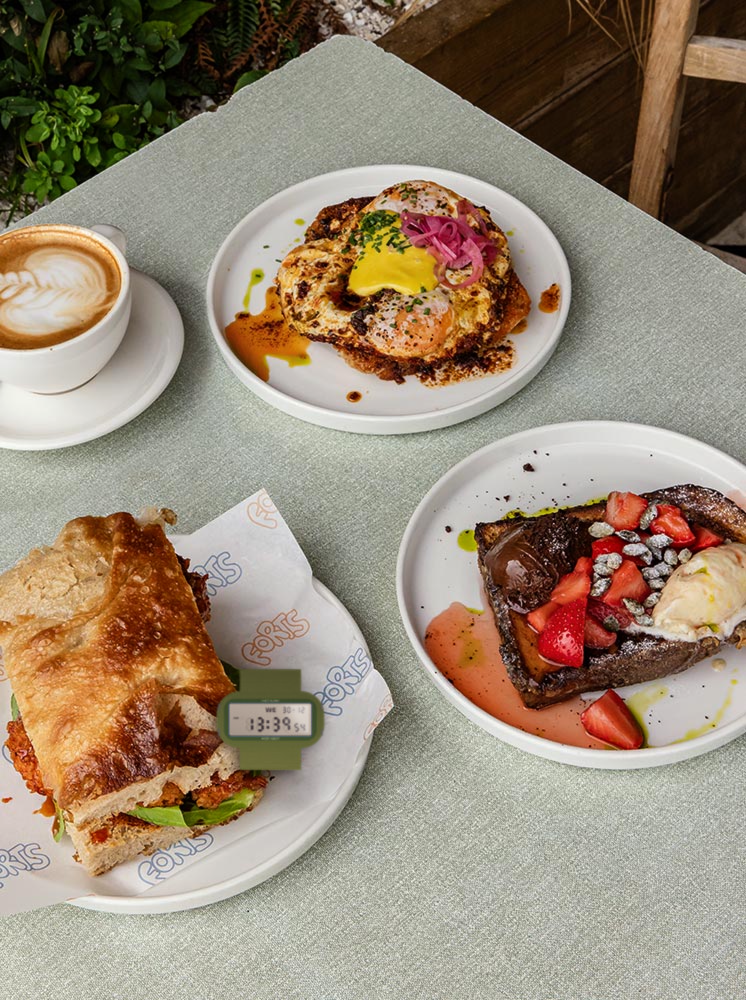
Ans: {"hour": 13, "minute": 39}
